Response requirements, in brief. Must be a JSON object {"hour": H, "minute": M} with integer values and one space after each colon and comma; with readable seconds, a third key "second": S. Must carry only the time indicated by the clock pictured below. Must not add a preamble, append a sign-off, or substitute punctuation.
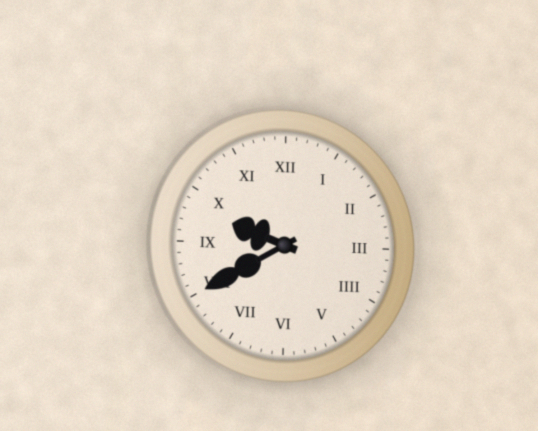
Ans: {"hour": 9, "minute": 40}
